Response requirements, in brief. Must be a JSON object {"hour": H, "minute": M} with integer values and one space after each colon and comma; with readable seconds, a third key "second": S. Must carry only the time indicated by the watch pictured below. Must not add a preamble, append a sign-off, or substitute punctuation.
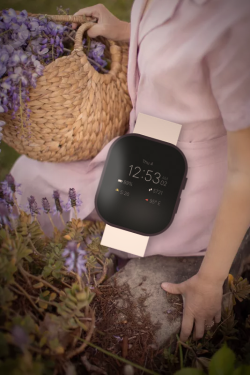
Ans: {"hour": 12, "minute": 53}
